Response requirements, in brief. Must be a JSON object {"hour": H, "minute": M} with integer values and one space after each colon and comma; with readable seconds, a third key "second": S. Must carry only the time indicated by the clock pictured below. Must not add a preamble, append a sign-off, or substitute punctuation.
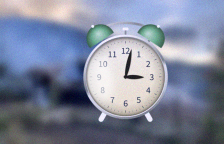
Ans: {"hour": 3, "minute": 2}
